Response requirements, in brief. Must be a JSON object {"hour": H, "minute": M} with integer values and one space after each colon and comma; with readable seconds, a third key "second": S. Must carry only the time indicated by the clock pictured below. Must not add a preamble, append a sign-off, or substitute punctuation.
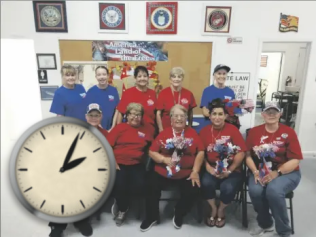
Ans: {"hour": 2, "minute": 4}
